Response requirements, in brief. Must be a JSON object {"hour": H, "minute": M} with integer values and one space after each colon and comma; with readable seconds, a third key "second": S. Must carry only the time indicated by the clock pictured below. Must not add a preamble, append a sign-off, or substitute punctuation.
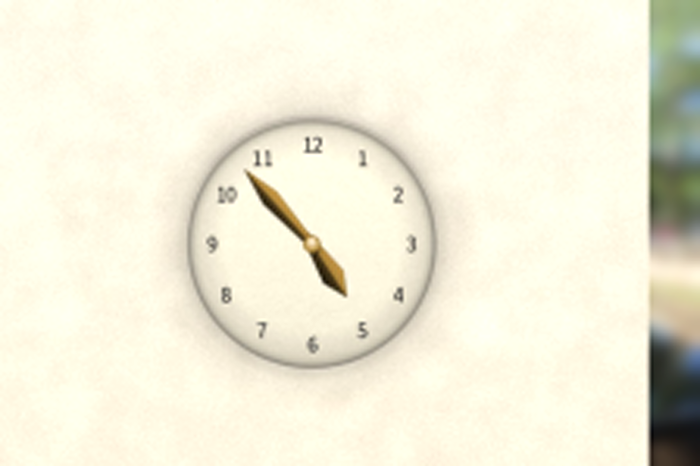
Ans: {"hour": 4, "minute": 53}
